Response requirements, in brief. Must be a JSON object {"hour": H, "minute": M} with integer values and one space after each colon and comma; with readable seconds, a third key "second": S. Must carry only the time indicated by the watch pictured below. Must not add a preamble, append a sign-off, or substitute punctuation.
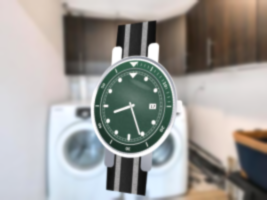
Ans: {"hour": 8, "minute": 26}
